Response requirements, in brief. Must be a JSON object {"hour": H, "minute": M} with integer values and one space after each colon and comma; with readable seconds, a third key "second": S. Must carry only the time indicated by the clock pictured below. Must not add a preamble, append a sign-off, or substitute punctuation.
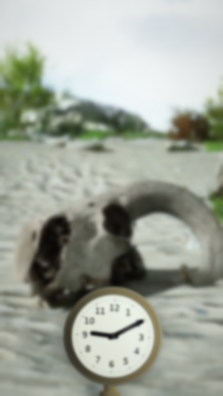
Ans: {"hour": 9, "minute": 10}
